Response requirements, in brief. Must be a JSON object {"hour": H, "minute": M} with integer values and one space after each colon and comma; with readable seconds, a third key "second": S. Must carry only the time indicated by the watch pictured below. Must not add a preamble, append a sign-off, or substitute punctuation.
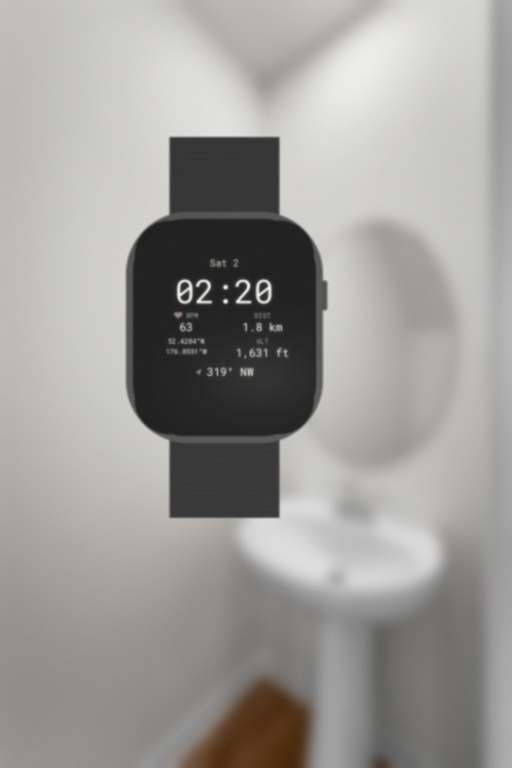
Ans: {"hour": 2, "minute": 20}
